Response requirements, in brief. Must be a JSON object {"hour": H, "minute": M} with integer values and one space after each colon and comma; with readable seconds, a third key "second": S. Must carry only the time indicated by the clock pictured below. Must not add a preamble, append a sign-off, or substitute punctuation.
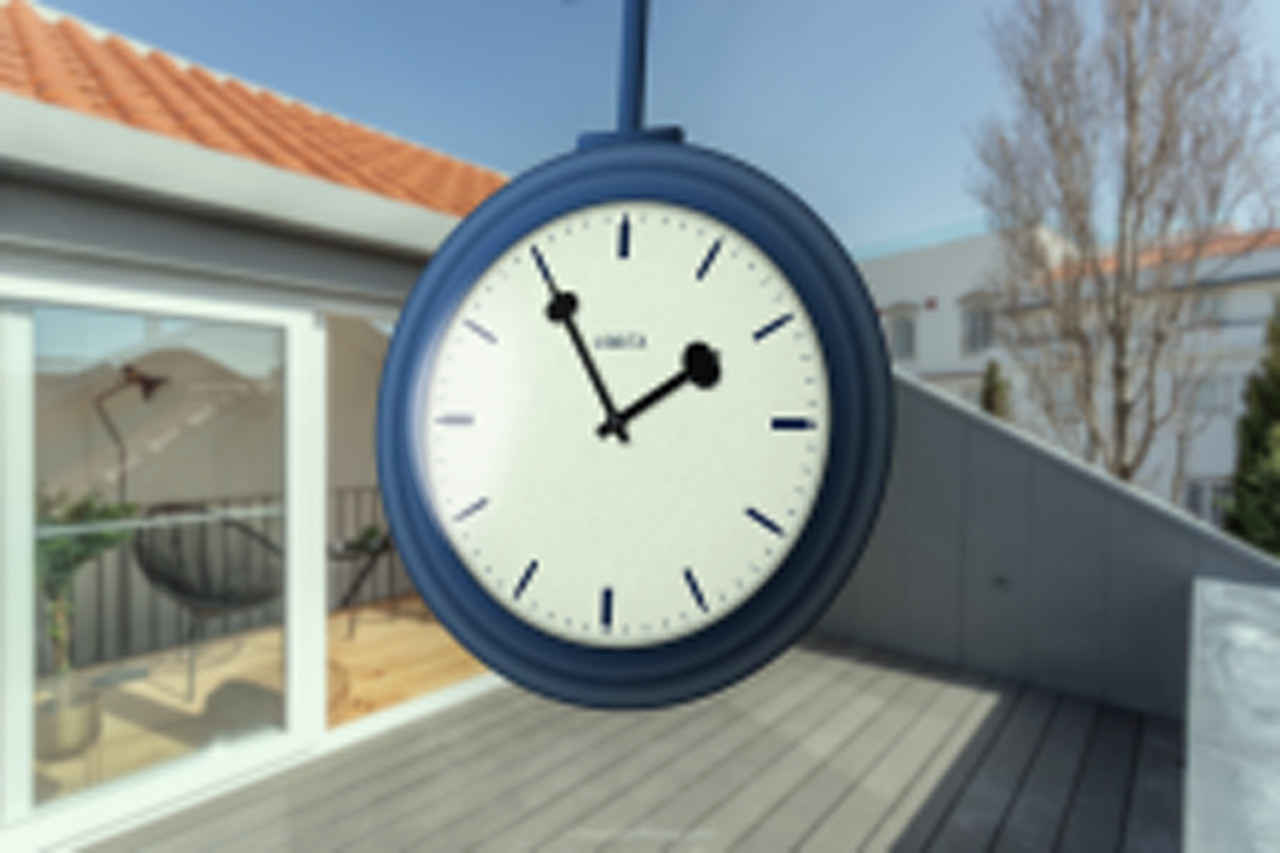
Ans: {"hour": 1, "minute": 55}
